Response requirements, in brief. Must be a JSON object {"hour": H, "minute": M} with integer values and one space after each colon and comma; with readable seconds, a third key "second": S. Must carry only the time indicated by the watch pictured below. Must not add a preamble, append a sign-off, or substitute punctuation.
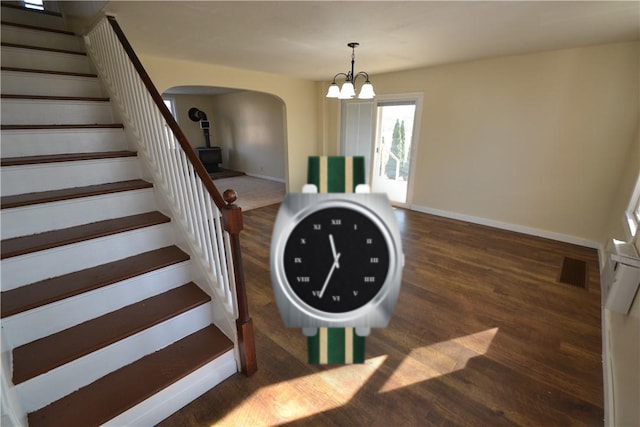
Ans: {"hour": 11, "minute": 34}
